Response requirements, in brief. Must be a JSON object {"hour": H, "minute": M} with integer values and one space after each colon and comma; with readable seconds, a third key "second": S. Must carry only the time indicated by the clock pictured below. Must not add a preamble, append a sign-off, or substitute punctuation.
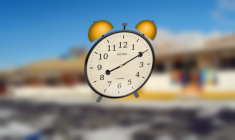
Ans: {"hour": 8, "minute": 10}
